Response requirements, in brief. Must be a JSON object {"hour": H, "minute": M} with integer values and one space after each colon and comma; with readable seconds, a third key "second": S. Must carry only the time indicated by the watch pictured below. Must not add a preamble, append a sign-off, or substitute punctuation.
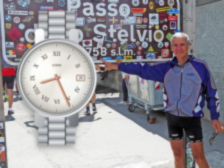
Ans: {"hour": 8, "minute": 26}
